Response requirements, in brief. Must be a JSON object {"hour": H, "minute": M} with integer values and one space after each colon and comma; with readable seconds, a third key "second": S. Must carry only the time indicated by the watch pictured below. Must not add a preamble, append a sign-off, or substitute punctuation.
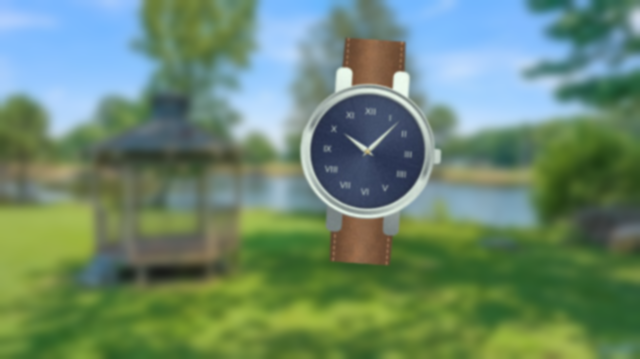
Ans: {"hour": 10, "minute": 7}
